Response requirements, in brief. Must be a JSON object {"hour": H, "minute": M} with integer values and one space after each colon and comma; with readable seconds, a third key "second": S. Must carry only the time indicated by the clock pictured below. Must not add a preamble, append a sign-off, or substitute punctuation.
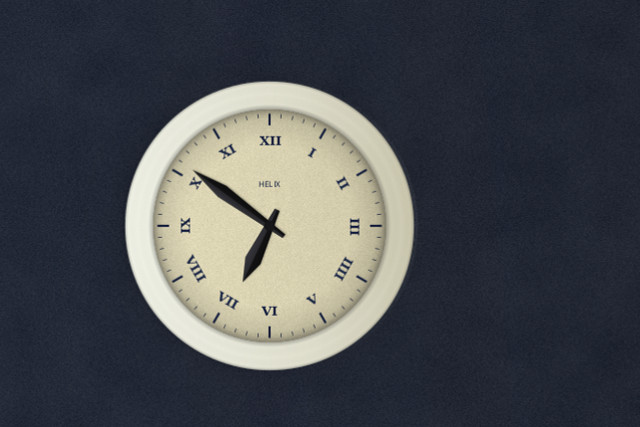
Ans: {"hour": 6, "minute": 51}
